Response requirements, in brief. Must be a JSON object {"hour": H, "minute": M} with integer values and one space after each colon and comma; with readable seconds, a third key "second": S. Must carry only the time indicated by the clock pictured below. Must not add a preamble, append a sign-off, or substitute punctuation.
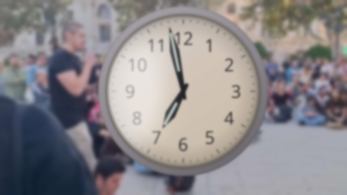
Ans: {"hour": 6, "minute": 58}
